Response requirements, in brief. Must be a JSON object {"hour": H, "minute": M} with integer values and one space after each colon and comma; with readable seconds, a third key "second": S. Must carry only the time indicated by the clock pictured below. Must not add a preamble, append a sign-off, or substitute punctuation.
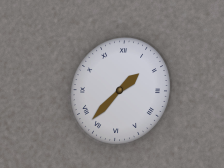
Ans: {"hour": 1, "minute": 37}
